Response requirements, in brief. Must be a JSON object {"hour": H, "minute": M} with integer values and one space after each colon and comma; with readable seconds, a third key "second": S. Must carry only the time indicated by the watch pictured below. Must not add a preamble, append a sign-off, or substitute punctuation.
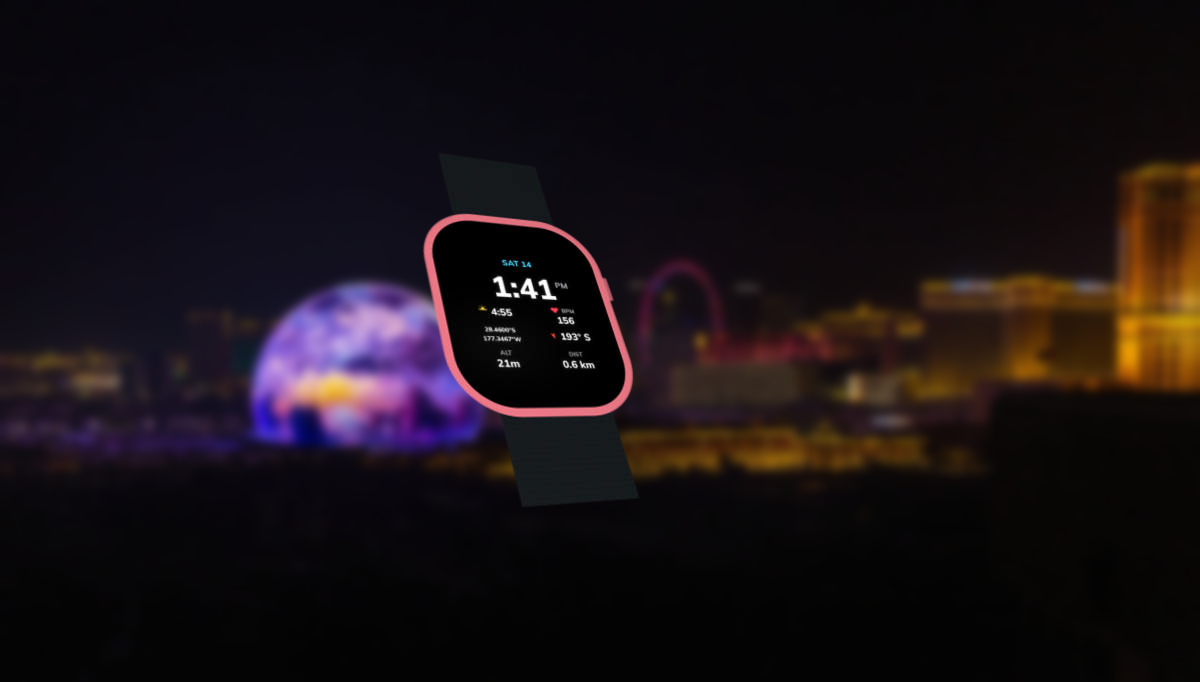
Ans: {"hour": 1, "minute": 41}
